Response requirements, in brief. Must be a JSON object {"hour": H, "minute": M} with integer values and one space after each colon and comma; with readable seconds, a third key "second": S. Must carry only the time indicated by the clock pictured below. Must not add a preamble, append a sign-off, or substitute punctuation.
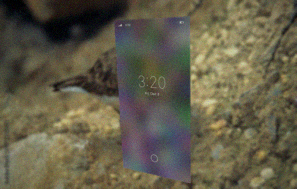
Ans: {"hour": 3, "minute": 20}
